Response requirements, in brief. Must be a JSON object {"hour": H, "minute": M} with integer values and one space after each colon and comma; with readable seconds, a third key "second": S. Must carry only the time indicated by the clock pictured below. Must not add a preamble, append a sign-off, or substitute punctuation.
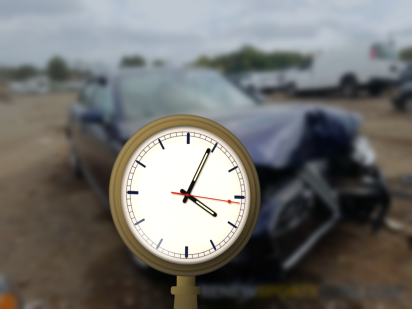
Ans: {"hour": 4, "minute": 4, "second": 16}
